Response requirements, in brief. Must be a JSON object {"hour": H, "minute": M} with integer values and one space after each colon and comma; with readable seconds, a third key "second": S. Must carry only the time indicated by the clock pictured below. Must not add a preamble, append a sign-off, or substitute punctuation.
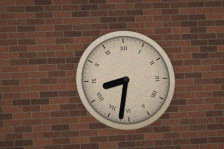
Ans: {"hour": 8, "minute": 32}
